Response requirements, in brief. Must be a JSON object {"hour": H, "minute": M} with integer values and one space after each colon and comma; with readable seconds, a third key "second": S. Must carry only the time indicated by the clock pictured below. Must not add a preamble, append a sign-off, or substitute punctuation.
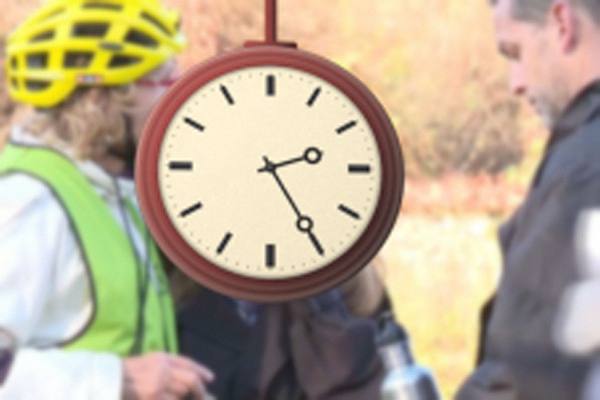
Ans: {"hour": 2, "minute": 25}
